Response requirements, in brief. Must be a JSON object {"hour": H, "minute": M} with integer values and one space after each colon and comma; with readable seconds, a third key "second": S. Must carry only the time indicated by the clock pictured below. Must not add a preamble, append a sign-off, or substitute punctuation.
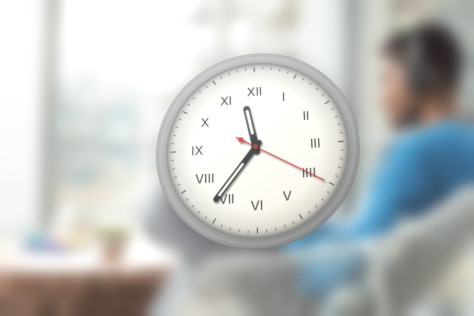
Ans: {"hour": 11, "minute": 36, "second": 20}
